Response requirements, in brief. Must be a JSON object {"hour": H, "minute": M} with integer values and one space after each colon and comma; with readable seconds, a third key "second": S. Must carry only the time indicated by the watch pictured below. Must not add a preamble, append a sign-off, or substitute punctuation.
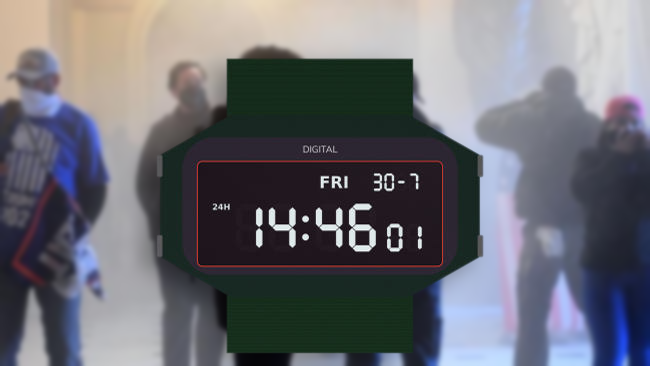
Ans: {"hour": 14, "minute": 46, "second": 1}
